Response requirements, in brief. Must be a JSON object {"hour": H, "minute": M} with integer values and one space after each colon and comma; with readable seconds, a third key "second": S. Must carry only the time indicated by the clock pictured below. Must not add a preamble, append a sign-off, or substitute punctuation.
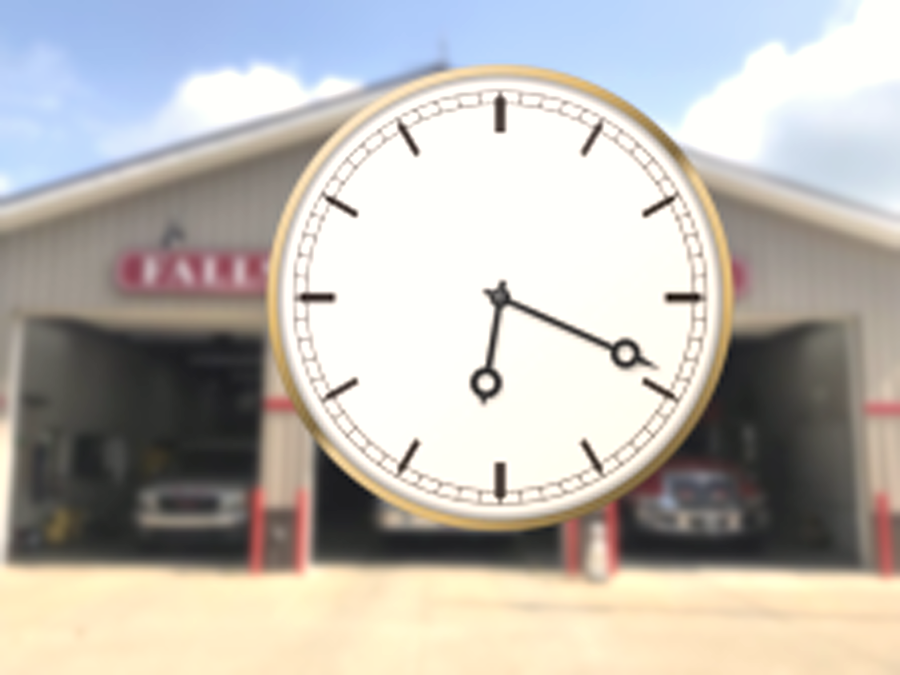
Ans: {"hour": 6, "minute": 19}
